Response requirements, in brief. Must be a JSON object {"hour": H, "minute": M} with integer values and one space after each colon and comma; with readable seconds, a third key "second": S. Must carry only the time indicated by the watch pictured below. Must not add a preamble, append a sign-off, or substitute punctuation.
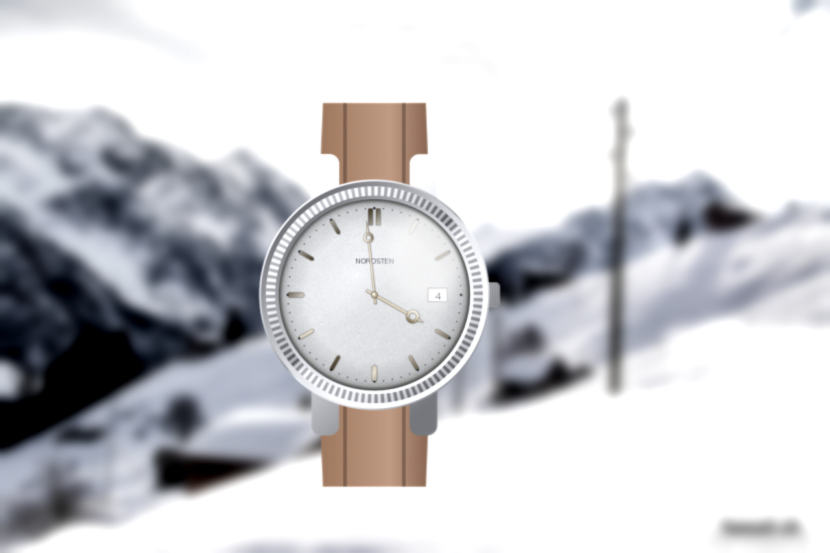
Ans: {"hour": 3, "minute": 59}
